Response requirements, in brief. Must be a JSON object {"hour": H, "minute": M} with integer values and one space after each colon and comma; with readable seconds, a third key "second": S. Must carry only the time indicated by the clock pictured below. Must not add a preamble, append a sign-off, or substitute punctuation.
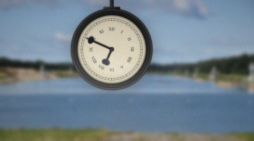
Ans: {"hour": 6, "minute": 49}
